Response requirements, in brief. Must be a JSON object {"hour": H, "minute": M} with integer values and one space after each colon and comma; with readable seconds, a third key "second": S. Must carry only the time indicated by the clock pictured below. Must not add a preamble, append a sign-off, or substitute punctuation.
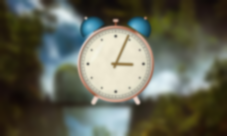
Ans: {"hour": 3, "minute": 4}
